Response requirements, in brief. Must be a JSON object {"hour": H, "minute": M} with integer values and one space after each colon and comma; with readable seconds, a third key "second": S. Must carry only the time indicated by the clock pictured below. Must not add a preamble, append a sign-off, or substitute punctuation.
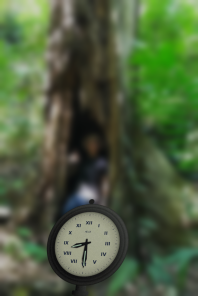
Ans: {"hour": 8, "minute": 30}
